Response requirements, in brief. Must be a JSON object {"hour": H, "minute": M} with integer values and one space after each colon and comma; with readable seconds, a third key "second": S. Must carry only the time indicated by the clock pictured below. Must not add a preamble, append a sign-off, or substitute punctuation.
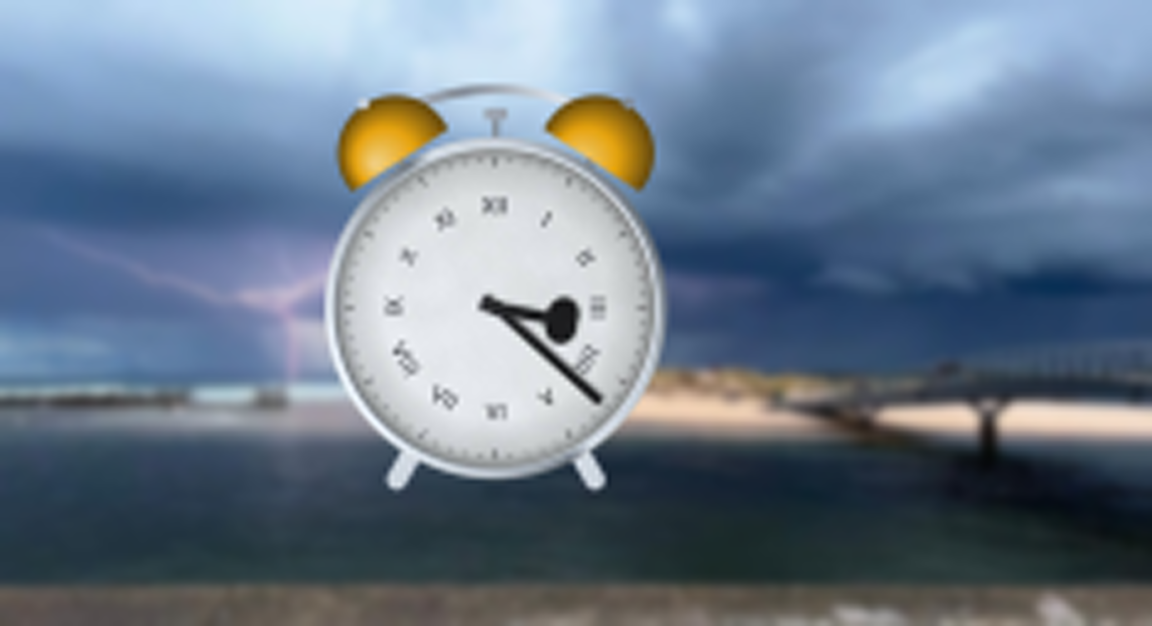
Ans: {"hour": 3, "minute": 22}
